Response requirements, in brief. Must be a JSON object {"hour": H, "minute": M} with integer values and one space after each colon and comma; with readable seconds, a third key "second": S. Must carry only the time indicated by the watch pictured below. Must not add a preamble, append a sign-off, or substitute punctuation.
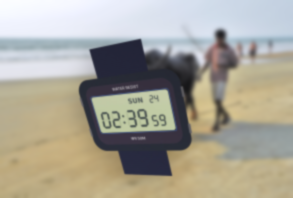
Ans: {"hour": 2, "minute": 39, "second": 59}
